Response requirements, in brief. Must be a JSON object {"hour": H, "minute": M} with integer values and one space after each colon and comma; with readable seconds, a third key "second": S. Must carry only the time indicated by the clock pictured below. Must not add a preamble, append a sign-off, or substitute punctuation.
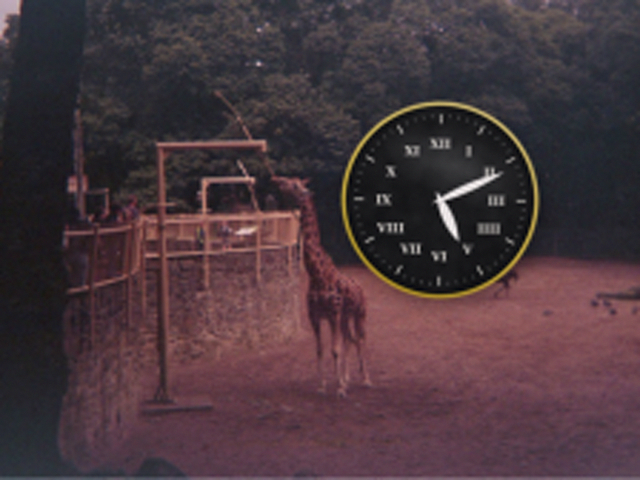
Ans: {"hour": 5, "minute": 11}
